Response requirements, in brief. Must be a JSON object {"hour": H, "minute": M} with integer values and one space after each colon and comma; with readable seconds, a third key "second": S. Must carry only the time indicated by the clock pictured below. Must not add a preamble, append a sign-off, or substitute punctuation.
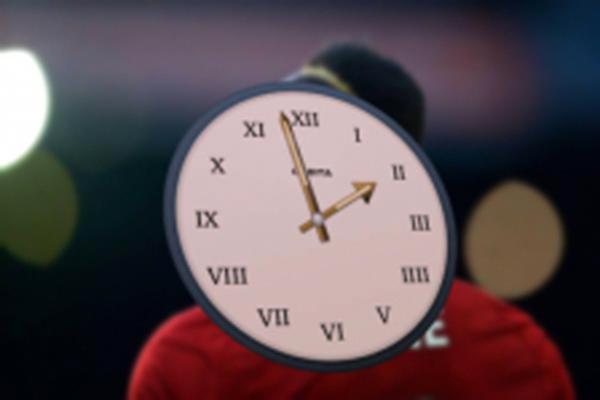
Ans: {"hour": 1, "minute": 58}
